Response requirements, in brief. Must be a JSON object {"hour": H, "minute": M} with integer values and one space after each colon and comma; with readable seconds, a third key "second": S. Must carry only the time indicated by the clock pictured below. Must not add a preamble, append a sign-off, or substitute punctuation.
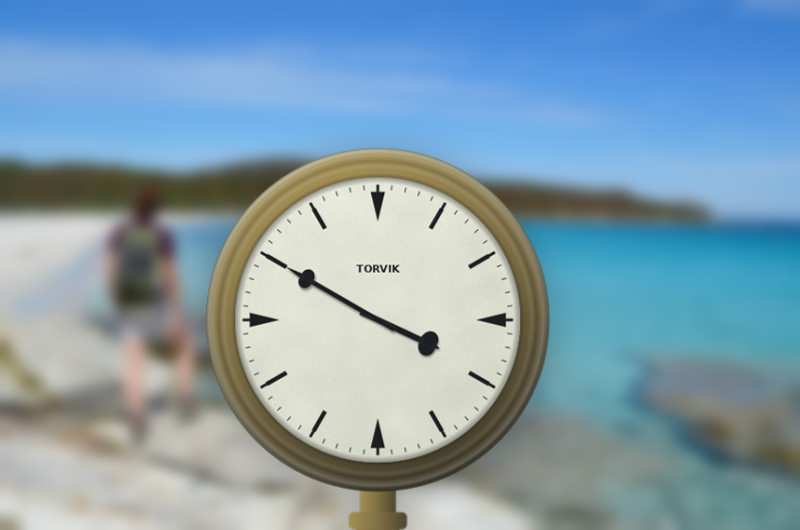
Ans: {"hour": 3, "minute": 50}
